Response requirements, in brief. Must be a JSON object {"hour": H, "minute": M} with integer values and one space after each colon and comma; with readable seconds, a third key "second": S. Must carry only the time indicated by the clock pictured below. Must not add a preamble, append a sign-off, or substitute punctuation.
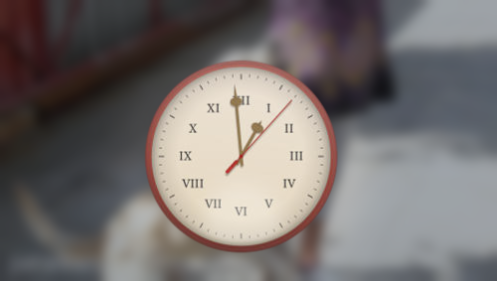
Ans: {"hour": 12, "minute": 59, "second": 7}
